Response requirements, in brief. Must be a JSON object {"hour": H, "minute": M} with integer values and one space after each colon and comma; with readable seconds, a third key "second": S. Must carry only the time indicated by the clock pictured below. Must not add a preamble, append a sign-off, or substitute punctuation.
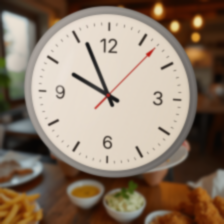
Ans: {"hour": 9, "minute": 56, "second": 7}
